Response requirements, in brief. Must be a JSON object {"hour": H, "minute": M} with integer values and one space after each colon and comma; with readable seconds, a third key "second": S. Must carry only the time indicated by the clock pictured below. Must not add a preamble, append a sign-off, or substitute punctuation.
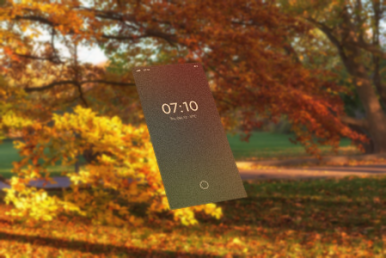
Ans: {"hour": 7, "minute": 10}
